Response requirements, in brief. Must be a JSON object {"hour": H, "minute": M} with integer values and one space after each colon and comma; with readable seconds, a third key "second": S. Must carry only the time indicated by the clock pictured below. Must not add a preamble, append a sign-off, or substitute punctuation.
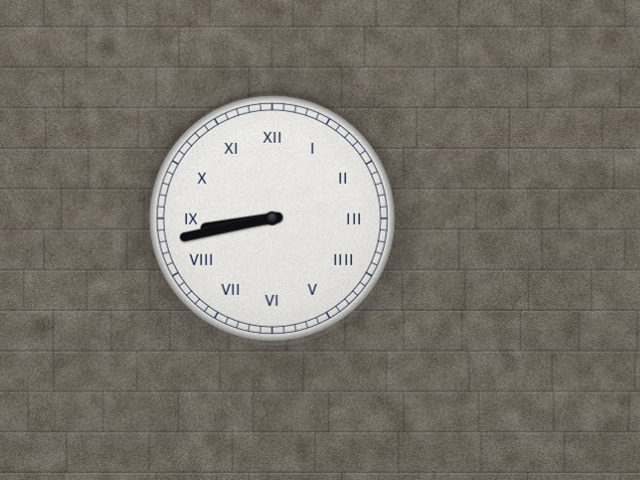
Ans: {"hour": 8, "minute": 43}
